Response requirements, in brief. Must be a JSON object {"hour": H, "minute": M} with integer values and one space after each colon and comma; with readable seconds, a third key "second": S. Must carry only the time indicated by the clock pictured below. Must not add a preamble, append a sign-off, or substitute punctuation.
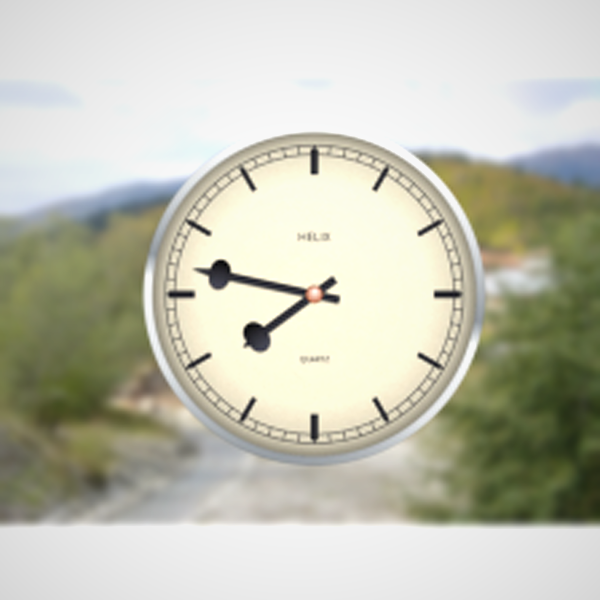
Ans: {"hour": 7, "minute": 47}
